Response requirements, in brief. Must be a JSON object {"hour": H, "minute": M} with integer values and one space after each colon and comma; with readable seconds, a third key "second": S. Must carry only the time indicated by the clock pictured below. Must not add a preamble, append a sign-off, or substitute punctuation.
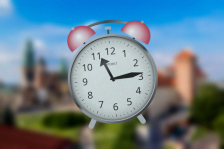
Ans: {"hour": 11, "minute": 14}
